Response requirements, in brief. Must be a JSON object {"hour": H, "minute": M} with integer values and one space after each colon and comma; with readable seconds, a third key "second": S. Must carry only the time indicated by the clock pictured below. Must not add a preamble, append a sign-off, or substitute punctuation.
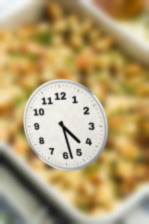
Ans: {"hour": 4, "minute": 28}
